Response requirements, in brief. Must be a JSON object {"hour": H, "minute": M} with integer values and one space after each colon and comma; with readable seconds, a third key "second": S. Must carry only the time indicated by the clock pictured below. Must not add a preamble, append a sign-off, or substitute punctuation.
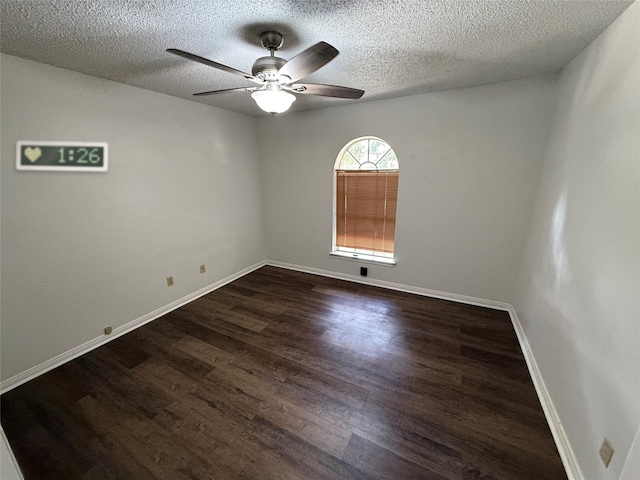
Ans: {"hour": 1, "minute": 26}
